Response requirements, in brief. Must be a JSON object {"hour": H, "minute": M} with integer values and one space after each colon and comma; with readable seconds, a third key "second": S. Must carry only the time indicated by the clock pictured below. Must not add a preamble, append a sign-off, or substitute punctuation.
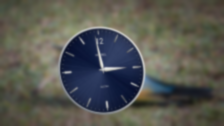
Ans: {"hour": 2, "minute": 59}
